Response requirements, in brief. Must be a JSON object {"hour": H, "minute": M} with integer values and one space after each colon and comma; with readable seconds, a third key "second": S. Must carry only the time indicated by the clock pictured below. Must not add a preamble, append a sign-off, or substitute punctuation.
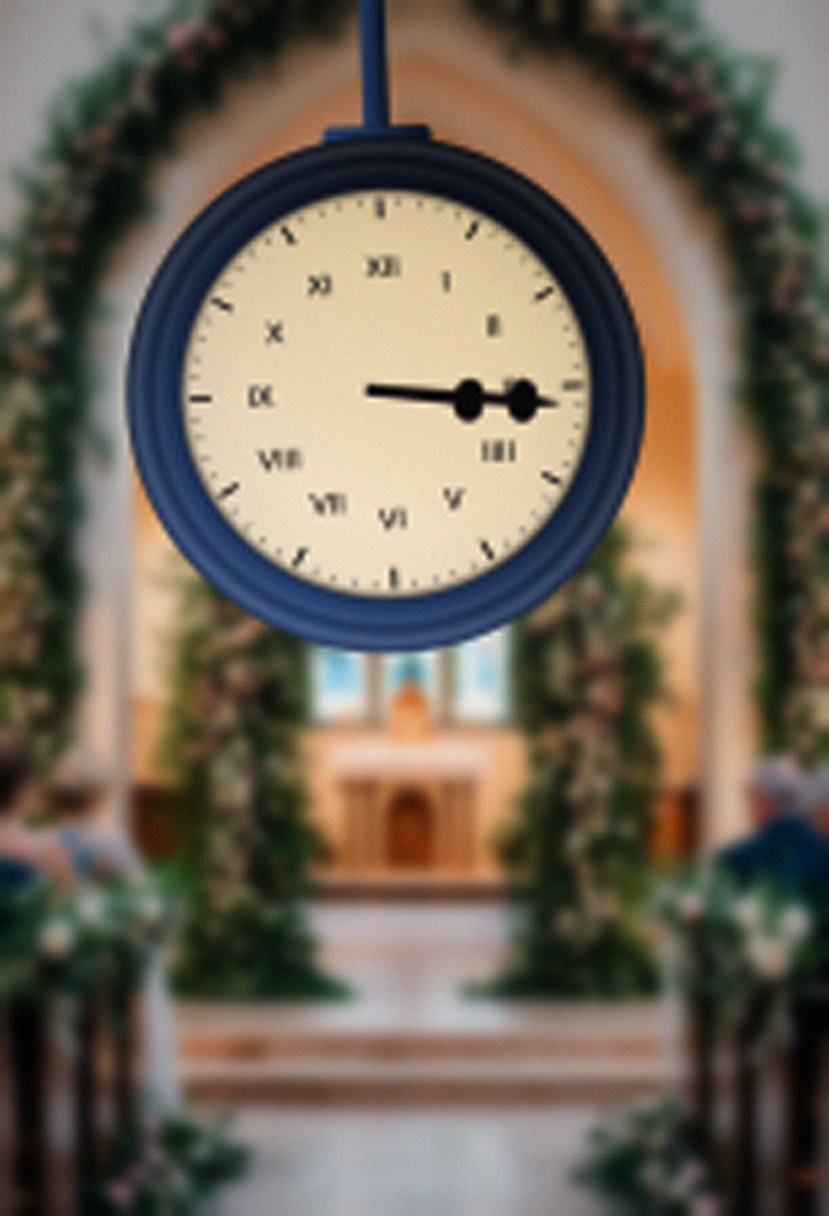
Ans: {"hour": 3, "minute": 16}
